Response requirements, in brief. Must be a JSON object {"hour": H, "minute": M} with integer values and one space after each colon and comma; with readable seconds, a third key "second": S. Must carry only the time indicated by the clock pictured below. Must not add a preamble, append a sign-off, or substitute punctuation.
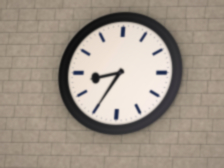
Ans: {"hour": 8, "minute": 35}
